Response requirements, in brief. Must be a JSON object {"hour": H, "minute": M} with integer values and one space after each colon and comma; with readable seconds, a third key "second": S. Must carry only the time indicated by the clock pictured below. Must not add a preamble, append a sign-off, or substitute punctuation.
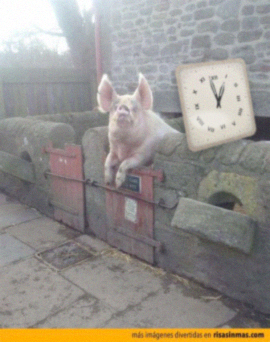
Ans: {"hour": 12, "minute": 58}
